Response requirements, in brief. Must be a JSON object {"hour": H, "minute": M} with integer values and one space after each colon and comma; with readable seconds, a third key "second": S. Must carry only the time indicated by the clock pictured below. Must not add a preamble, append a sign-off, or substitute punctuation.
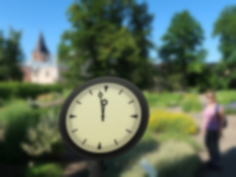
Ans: {"hour": 11, "minute": 58}
